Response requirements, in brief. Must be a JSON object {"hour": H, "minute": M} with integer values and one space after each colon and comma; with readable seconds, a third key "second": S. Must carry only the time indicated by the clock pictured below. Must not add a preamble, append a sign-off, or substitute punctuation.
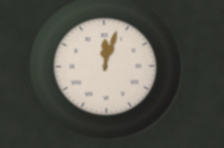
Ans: {"hour": 12, "minute": 3}
